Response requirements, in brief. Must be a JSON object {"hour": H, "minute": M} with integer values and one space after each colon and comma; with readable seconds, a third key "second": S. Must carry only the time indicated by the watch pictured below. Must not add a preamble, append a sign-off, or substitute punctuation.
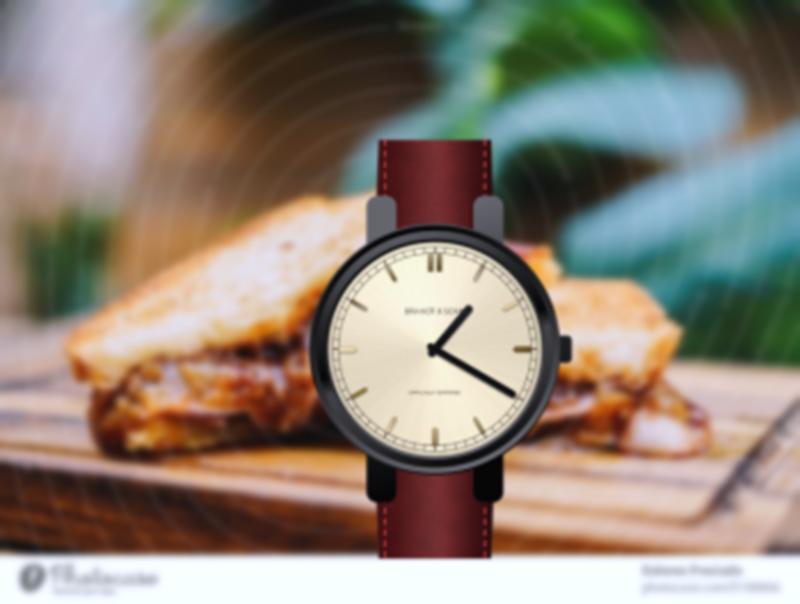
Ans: {"hour": 1, "minute": 20}
